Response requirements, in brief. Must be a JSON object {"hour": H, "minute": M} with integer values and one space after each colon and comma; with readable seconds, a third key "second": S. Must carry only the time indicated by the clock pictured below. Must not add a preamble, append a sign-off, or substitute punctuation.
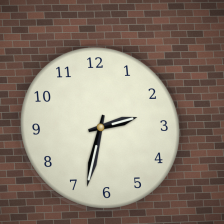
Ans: {"hour": 2, "minute": 33}
